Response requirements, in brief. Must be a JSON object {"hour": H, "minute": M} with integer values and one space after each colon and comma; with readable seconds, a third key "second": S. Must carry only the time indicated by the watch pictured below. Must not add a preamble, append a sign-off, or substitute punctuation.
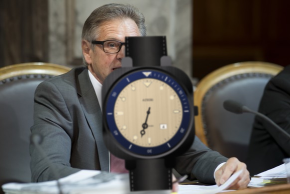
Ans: {"hour": 6, "minute": 33}
